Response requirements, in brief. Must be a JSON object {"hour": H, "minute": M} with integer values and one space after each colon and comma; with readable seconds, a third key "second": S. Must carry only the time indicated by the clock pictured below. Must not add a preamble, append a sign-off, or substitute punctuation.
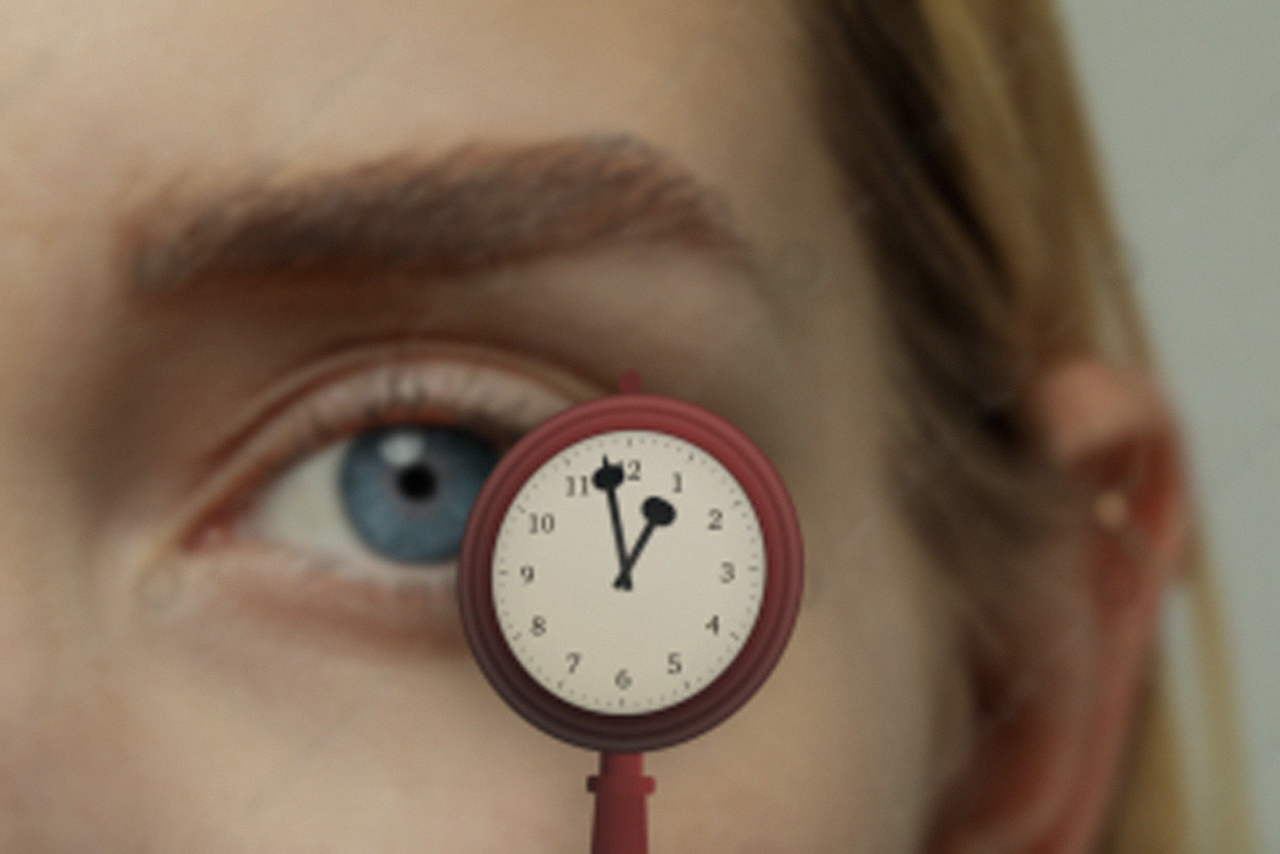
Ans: {"hour": 12, "minute": 58}
